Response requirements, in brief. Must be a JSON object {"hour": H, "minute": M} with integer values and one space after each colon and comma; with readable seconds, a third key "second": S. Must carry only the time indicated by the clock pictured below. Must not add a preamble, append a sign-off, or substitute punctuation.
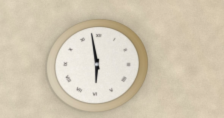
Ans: {"hour": 5, "minute": 58}
